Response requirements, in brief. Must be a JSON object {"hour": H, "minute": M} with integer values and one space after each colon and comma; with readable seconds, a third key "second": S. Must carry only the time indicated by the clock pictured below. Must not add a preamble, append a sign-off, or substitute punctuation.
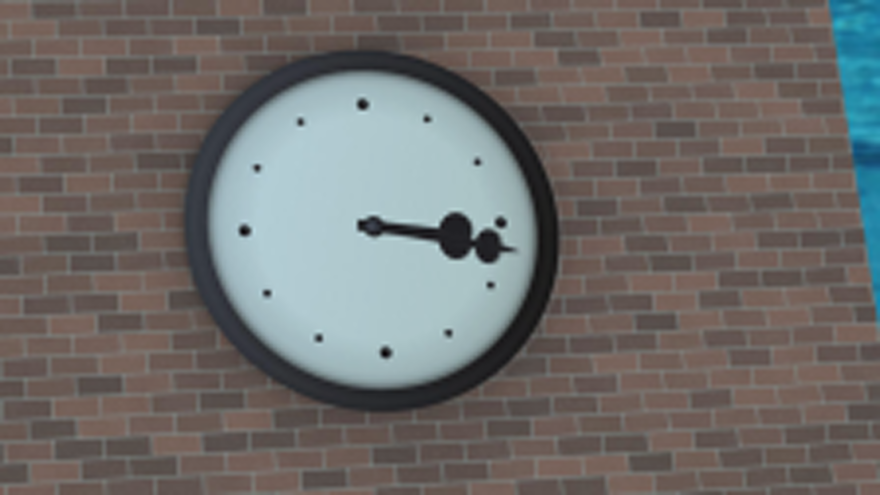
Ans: {"hour": 3, "minute": 17}
